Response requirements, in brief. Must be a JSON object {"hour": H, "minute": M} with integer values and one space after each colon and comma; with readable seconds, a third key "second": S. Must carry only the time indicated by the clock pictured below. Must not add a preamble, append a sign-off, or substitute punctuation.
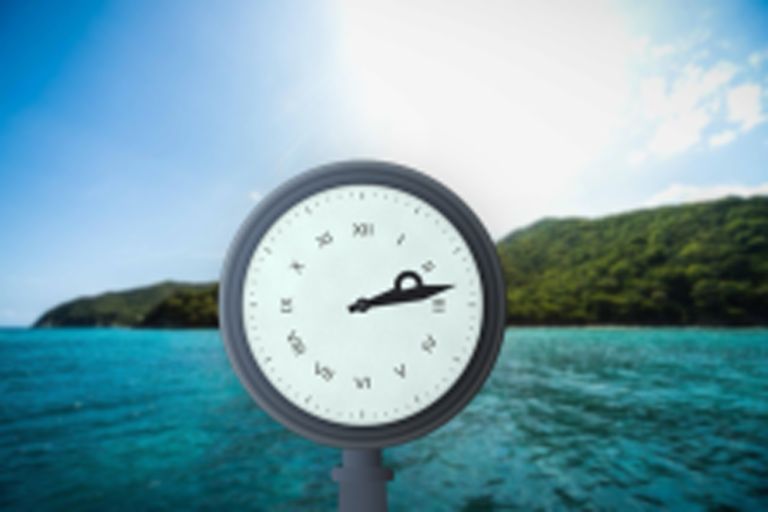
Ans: {"hour": 2, "minute": 13}
